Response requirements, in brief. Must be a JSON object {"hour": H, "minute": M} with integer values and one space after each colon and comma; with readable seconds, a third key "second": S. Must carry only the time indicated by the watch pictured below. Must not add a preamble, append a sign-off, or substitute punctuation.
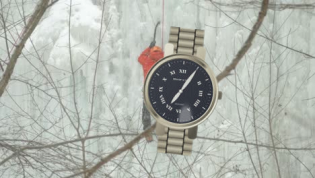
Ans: {"hour": 7, "minute": 5}
